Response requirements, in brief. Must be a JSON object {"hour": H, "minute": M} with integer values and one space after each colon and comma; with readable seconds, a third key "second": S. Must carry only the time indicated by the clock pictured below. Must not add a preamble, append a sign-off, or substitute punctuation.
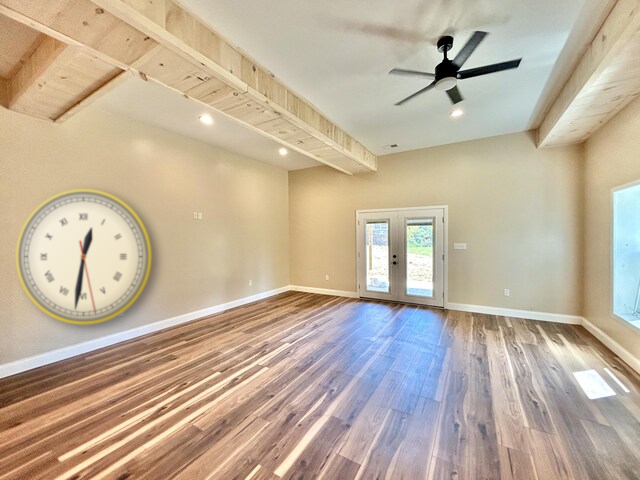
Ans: {"hour": 12, "minute": 31, "second": 28}
